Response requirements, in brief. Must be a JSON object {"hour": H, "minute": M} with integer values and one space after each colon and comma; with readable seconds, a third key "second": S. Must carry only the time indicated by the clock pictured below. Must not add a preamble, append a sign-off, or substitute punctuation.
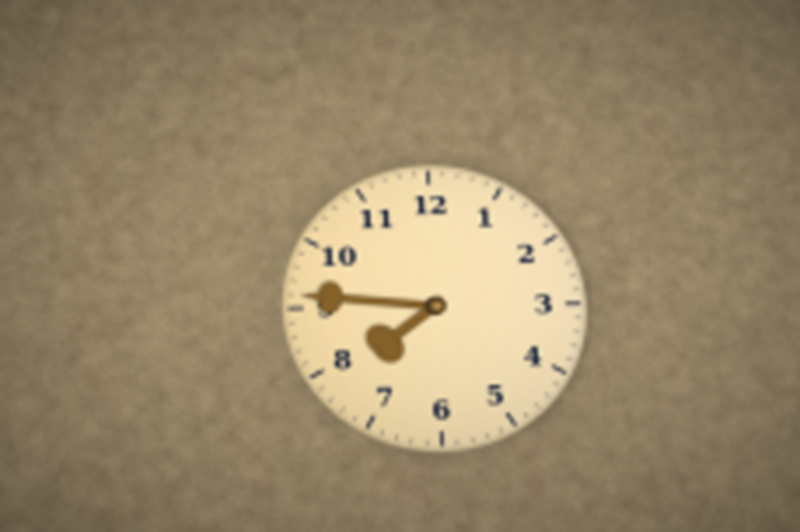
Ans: {"hour": 7, "minute": 46}
